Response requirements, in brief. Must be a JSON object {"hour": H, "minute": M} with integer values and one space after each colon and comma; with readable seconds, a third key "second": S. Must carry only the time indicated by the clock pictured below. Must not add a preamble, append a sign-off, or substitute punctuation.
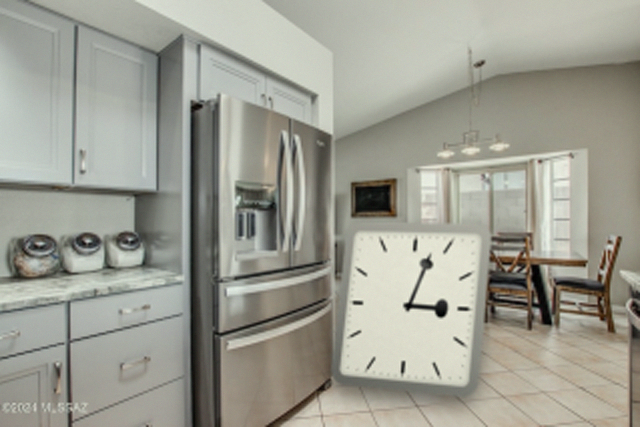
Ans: {"hour": 3, "minute": 3}
